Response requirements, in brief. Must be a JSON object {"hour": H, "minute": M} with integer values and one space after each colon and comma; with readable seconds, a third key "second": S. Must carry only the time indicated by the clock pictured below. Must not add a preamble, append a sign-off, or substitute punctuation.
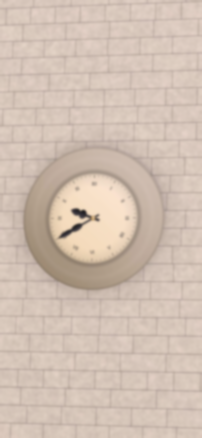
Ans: {"hour": 9, "minute": 40}
